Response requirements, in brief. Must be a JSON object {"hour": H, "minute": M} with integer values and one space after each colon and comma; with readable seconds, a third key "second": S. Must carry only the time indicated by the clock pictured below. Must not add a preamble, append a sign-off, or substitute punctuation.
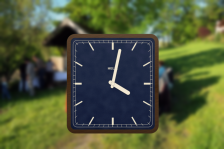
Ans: {"hour": 4, "minute": 2}
